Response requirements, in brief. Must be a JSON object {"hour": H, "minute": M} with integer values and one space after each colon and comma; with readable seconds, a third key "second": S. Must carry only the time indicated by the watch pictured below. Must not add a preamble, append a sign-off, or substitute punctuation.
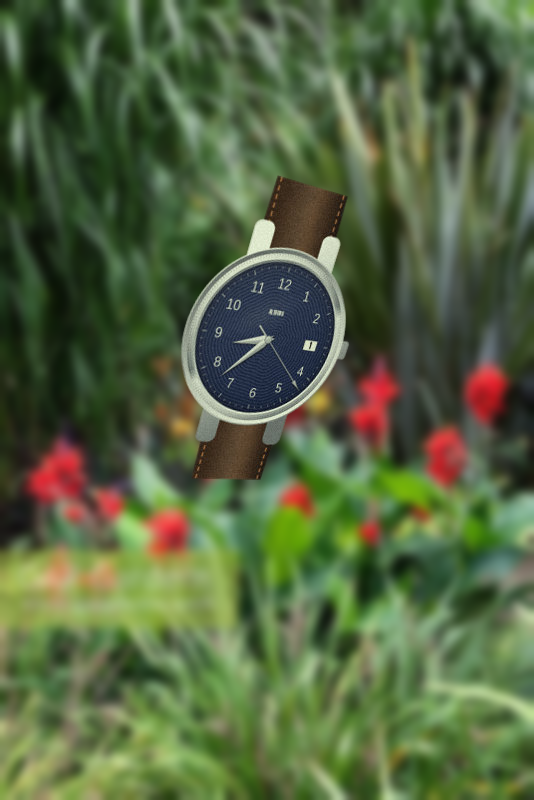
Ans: {"hour": 8, "minute": 37, "second": 22}
